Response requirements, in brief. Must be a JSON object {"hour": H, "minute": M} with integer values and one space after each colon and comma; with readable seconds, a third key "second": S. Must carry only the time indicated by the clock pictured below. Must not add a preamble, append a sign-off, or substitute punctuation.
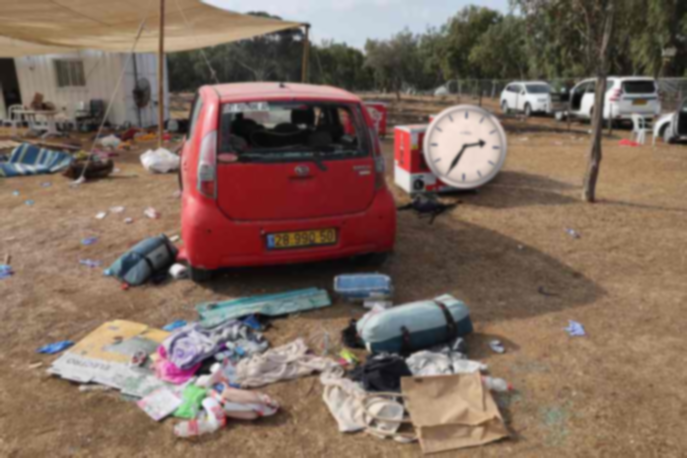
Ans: {"hour": 2, "minute": 35}
